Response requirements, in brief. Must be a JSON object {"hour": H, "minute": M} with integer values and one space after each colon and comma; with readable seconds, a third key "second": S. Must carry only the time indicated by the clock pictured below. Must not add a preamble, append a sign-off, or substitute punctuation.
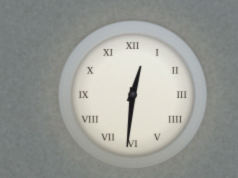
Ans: {"hour": 12, "minute": 31}
